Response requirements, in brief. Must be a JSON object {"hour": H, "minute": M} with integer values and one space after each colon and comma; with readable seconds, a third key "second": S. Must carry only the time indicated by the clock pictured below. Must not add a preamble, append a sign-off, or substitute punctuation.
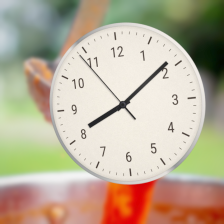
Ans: {"hour": 8, "minute": 8, "second": 54}
